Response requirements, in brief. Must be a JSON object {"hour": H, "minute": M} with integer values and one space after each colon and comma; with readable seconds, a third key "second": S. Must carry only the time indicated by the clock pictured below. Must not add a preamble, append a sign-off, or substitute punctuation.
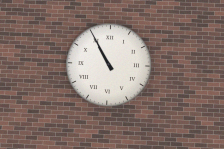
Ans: {"hour": 10, "minute": 55}
